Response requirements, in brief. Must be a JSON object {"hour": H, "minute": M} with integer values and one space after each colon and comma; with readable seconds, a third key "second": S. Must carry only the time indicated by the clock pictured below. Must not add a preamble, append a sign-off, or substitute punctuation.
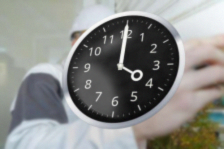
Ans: {"hour": 4, "minute": 0}
